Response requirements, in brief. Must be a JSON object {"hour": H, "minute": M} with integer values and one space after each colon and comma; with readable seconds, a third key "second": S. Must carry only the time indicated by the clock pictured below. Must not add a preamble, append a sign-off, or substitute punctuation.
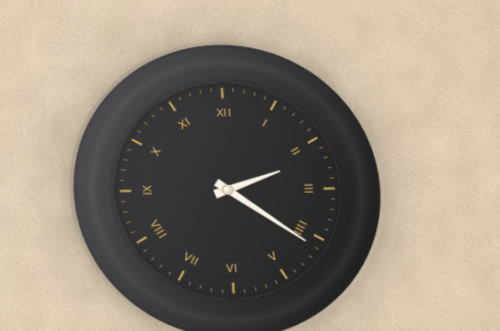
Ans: {"hour": 2, "minute": 21}
